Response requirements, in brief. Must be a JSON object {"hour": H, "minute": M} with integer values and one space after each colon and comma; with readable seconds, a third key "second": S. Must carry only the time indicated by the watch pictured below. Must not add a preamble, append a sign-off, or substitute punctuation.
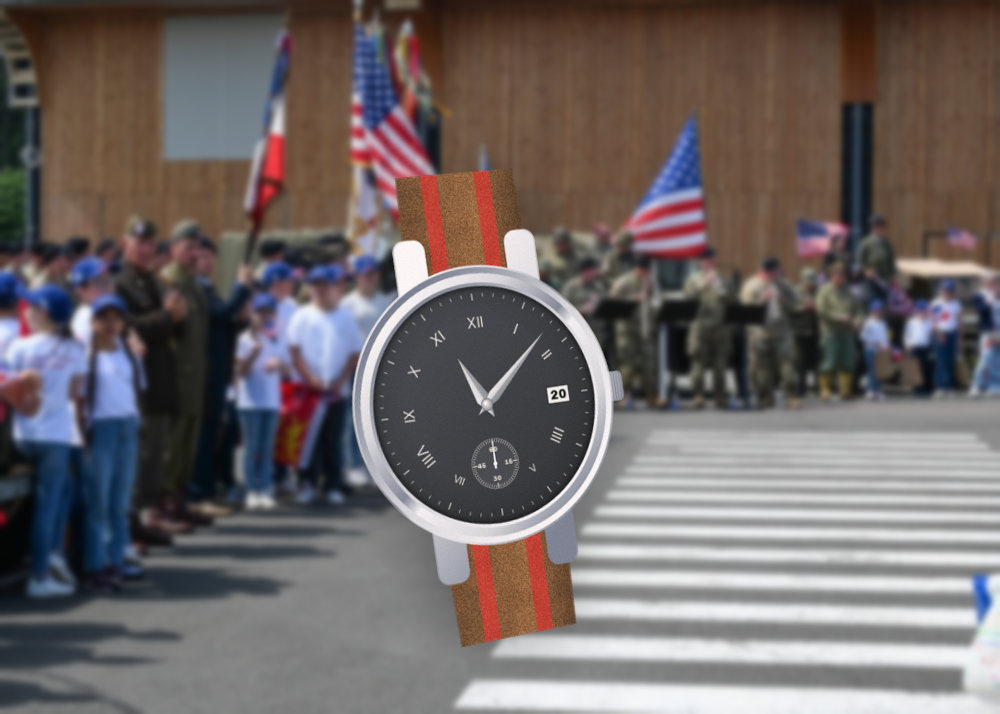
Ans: {"hour": 11, "minute": 8}
